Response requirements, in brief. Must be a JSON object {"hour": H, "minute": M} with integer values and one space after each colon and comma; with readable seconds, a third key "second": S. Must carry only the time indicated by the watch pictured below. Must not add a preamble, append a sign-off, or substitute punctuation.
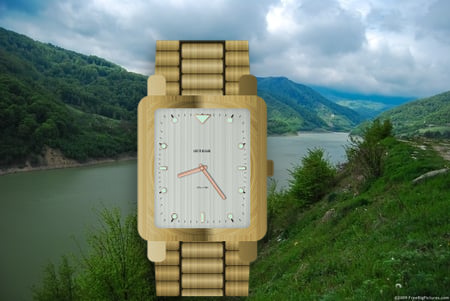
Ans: {"hour": 8, "minute": 24}
